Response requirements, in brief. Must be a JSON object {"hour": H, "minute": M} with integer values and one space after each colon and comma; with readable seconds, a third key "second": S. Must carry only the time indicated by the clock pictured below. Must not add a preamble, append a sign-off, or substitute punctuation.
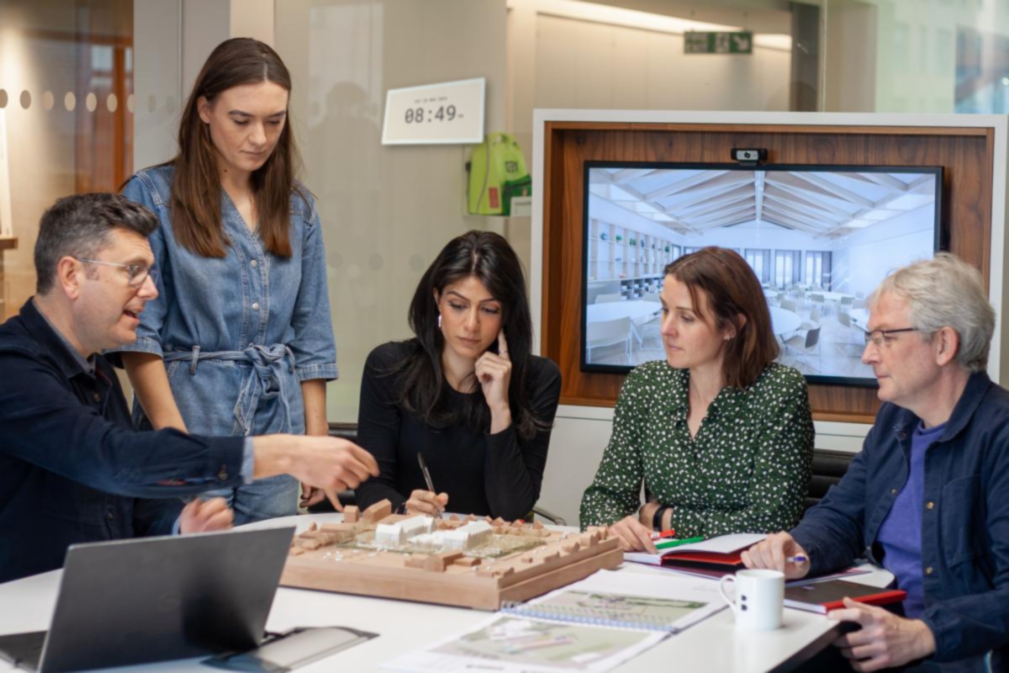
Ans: {"hour": 8, "minute": 49}
